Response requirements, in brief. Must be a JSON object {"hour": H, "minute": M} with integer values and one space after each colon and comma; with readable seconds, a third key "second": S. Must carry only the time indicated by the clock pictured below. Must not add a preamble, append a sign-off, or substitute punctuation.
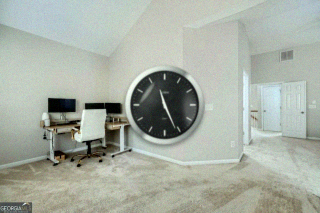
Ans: {"hour": 11, "minute": 26}
